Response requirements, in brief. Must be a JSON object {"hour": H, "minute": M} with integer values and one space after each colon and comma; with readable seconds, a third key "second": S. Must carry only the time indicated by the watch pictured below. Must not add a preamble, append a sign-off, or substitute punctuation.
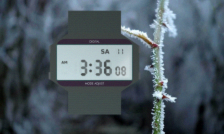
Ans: {"hour": 3, "minute": 36, "second": 8}
